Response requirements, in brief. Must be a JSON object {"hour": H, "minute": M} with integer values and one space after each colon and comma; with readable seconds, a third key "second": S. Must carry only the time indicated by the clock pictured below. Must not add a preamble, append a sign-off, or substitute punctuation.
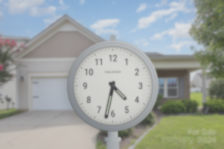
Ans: {"hour": 4, "minute": 32}
